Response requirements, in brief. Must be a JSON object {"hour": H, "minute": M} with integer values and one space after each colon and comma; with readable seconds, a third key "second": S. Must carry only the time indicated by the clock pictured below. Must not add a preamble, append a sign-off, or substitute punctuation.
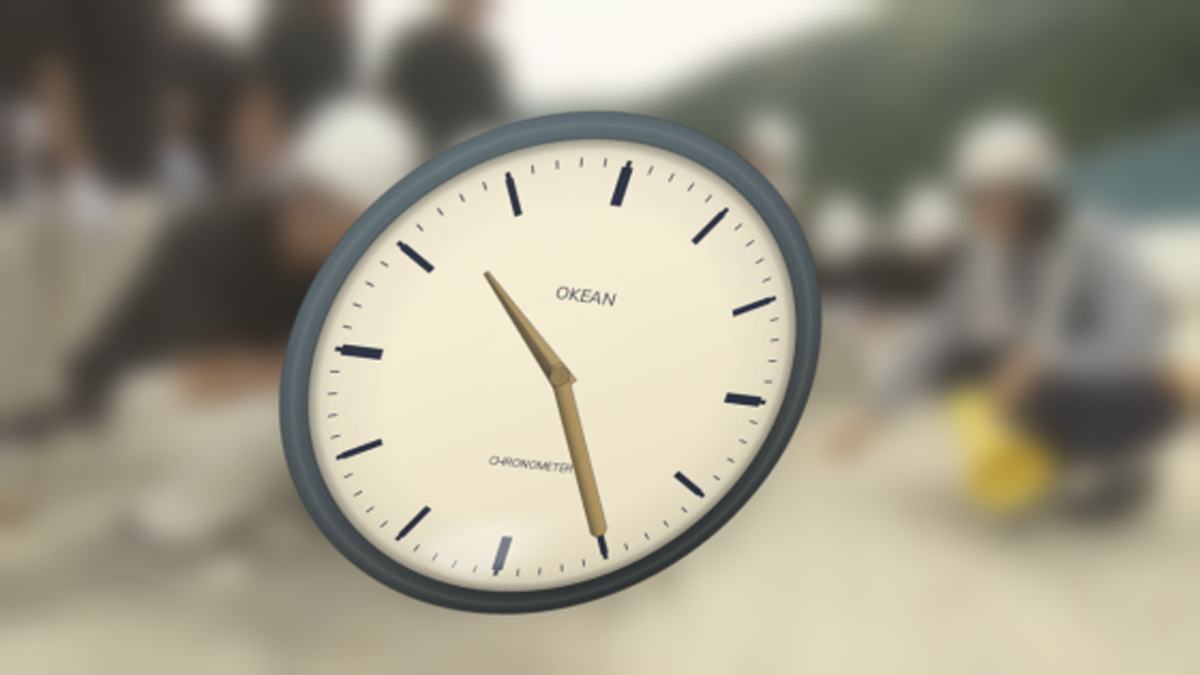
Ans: {"hour": 10, "minute": 25}
